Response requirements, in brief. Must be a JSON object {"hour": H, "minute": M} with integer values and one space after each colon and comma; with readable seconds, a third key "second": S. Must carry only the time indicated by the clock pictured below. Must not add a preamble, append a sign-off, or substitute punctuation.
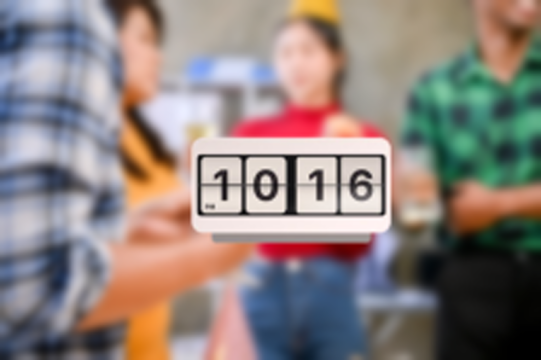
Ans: {"hour": 10, "minute": 16}
